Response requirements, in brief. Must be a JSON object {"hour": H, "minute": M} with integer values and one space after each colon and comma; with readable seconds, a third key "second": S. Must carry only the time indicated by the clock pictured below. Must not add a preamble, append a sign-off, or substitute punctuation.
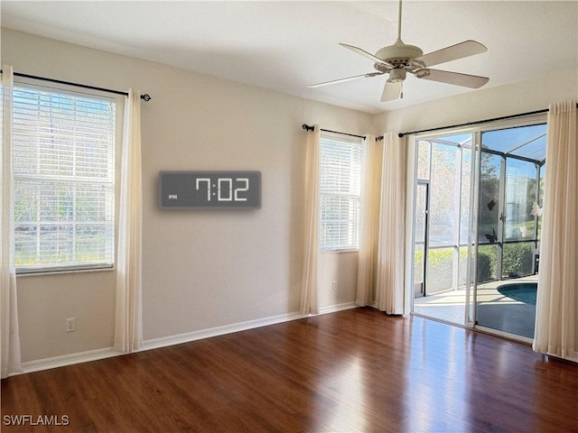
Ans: {"hour": 7, "minute": 2}
